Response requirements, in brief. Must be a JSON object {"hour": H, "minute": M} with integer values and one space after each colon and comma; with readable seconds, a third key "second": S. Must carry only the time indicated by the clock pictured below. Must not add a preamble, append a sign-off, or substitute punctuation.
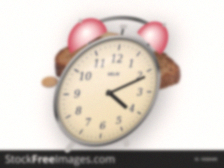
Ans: {"hour": 4, "minute": 11}
